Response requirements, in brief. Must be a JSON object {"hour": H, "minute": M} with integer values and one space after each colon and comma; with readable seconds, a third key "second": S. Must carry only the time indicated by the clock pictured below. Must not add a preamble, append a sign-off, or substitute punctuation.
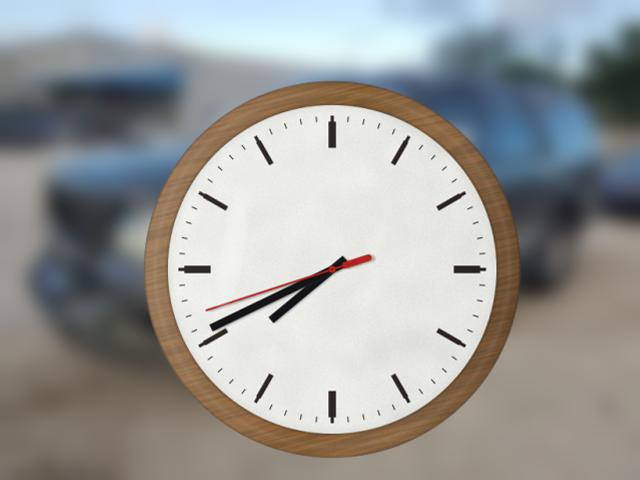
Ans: {"hour": 7, "minute": 40, "second": 42}
